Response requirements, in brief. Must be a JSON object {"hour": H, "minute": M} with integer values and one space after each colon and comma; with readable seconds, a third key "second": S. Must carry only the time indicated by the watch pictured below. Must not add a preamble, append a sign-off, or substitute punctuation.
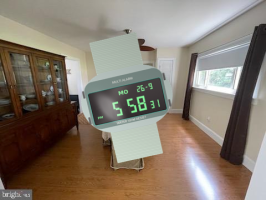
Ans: {"hour": 5, "minute": 58, "second": 31}
